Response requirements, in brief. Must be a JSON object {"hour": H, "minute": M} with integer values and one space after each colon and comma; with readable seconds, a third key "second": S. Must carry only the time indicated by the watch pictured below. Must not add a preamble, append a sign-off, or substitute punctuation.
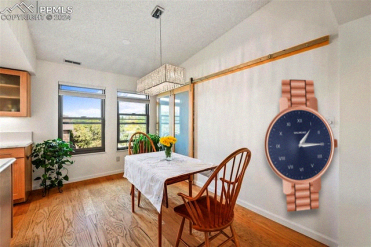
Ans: {"hour": 1, "minute": 15}
